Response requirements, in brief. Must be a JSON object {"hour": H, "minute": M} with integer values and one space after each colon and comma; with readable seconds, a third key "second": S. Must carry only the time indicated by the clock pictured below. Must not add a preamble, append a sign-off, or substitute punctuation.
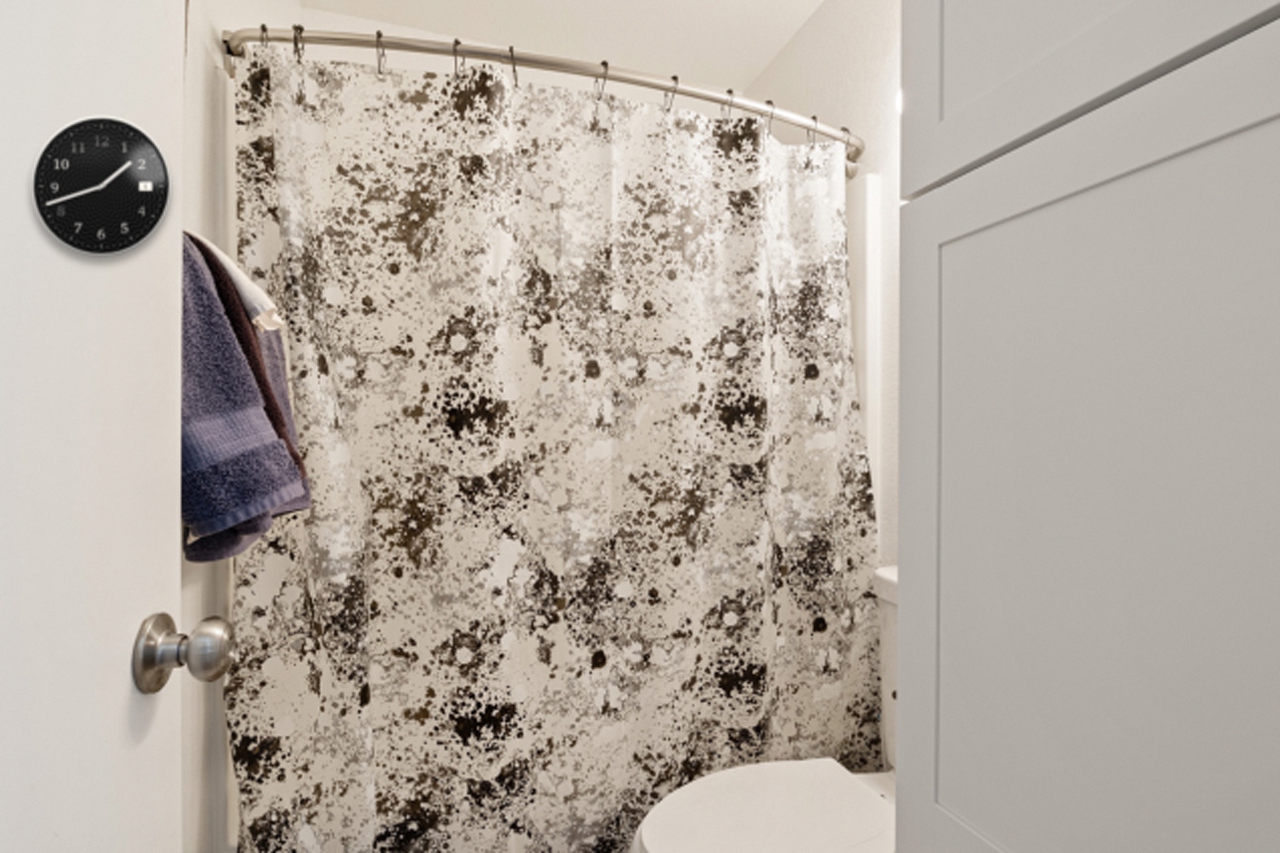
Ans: {"hour": 1, "minute": 42}
